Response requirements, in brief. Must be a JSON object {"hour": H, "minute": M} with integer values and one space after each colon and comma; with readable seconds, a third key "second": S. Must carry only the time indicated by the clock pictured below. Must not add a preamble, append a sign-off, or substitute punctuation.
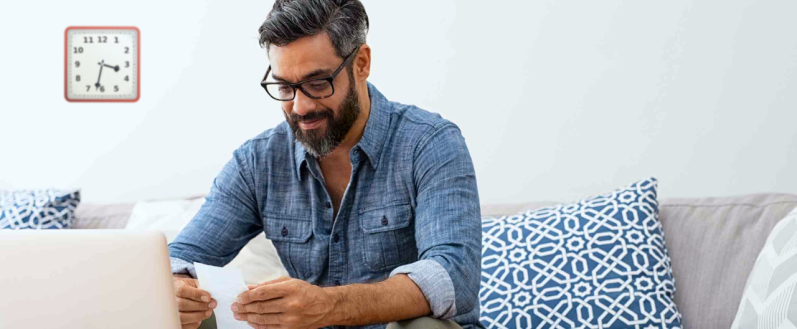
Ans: {"hour": 3, "minute": 32}
